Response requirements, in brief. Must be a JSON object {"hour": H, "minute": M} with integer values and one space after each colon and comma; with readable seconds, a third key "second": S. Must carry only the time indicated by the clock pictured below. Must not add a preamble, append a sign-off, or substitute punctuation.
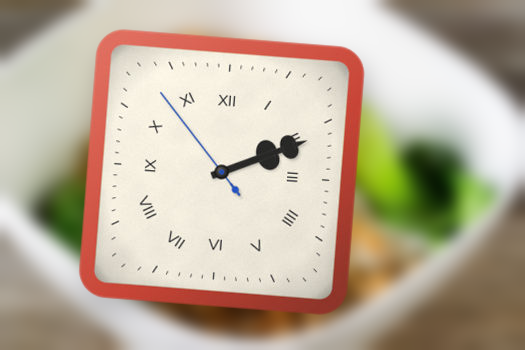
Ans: {"hour": 2, "minute": 10, "second": 53}
